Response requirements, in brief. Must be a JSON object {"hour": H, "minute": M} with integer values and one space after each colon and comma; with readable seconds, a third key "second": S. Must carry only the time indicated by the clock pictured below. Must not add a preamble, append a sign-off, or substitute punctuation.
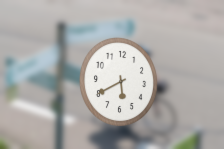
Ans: {"hour": 5, "minute": 40}
